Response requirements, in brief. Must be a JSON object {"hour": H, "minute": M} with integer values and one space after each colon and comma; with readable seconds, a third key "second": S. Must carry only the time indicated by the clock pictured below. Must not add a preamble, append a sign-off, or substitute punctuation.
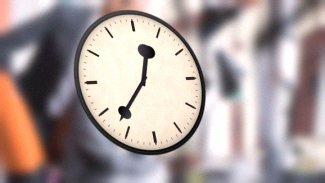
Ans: {"hour": 12, "minute": 37}
